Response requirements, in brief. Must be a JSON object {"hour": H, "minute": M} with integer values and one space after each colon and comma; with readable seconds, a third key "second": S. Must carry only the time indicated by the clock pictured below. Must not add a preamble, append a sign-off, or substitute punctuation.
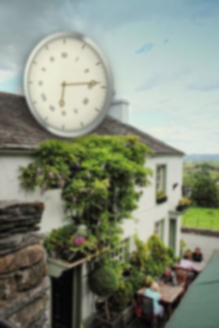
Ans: {"hour": 6, "minute": 14}
